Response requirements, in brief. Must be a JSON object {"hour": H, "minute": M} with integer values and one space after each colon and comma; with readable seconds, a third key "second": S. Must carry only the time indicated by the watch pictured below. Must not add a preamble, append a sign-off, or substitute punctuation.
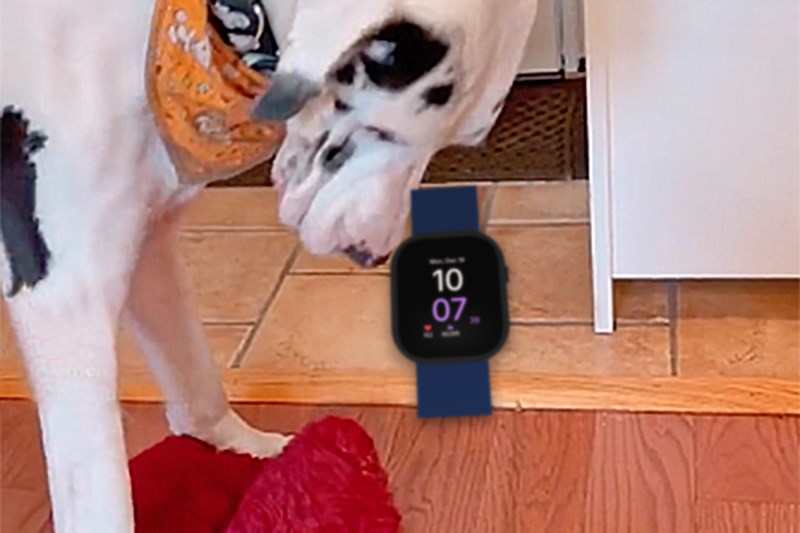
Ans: {"hour": 10, "minute": 7}
